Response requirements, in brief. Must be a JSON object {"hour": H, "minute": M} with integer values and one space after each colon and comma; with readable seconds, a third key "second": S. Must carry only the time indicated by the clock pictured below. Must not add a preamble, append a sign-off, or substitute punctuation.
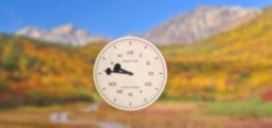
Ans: {"hour": 9, "minute": 46}
